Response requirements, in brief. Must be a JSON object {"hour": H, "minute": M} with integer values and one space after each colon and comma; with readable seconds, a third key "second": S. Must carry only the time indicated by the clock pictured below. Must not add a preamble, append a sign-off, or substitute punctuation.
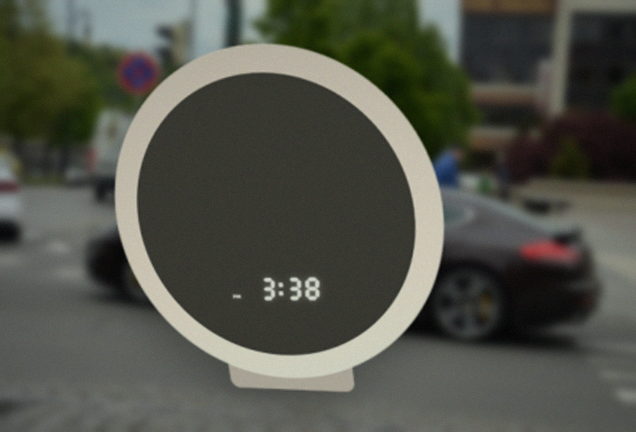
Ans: {"hour": 3, "minute": 38}
